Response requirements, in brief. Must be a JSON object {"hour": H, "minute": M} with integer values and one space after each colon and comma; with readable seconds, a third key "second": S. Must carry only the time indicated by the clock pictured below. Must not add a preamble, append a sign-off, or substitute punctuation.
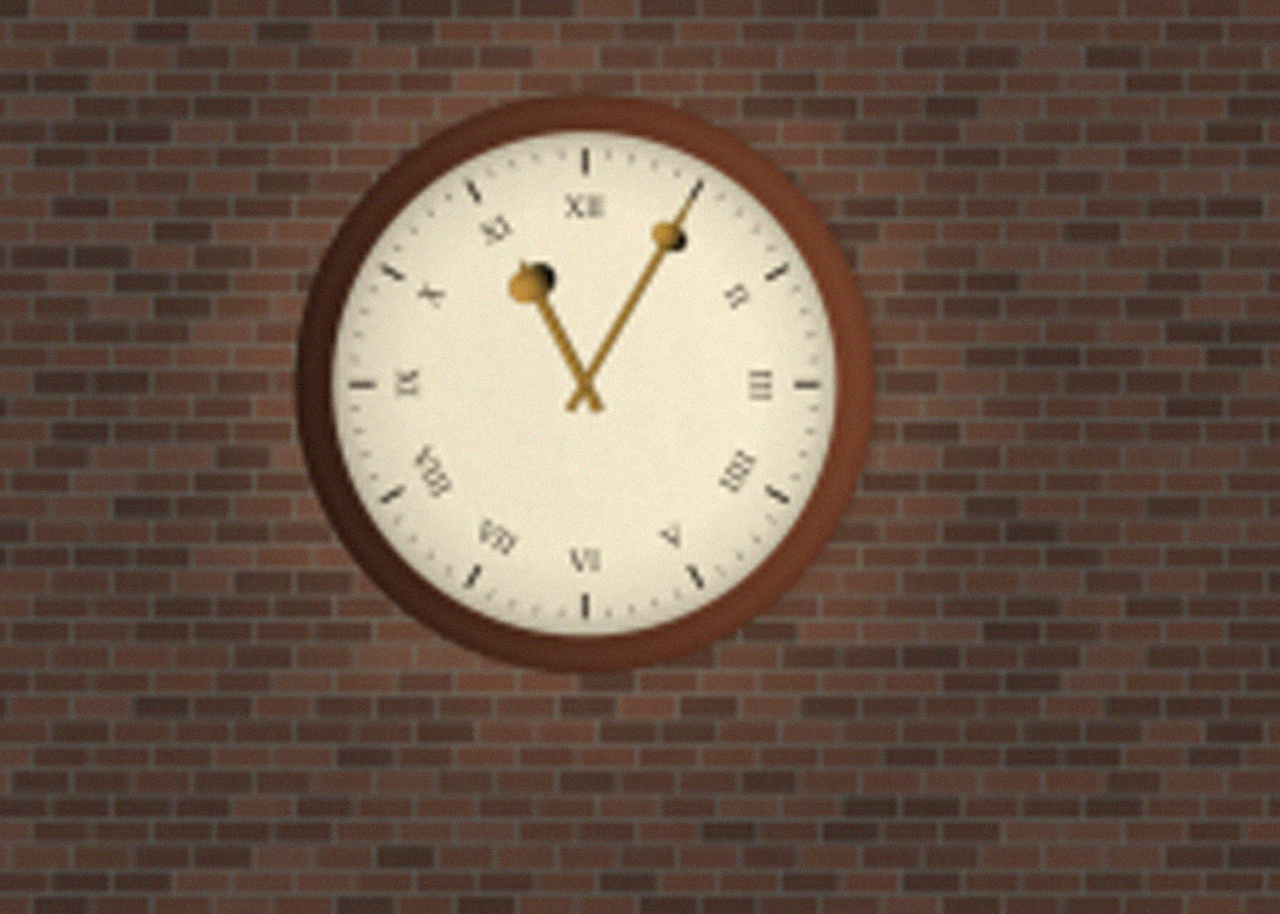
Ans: {"hour": 11, "minute": 5}
